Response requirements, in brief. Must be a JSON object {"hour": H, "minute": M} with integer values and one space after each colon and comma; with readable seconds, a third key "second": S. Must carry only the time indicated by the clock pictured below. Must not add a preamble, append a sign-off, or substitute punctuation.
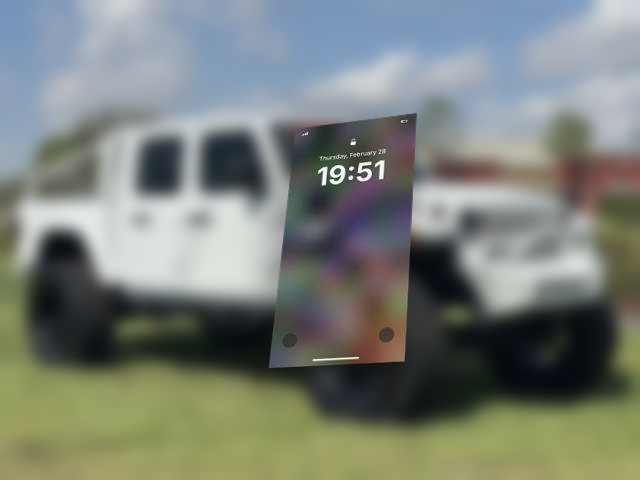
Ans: {"hour": 19, "minute": 51}
